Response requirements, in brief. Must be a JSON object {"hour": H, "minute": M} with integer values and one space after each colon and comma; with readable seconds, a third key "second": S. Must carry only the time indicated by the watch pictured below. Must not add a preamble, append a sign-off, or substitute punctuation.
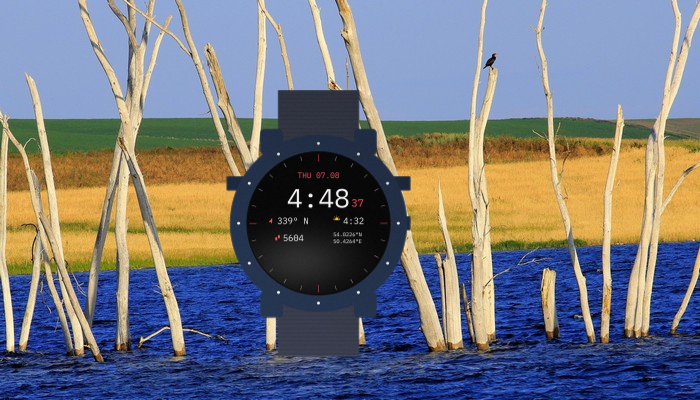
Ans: {"hour": 4, "minute": 48, "second": 37}
